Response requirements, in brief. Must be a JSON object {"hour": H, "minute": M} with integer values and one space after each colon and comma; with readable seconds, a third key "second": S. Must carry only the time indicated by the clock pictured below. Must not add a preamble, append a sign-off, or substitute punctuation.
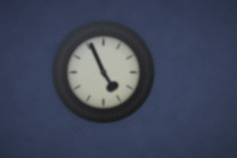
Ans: {"hour": 4, "minute": 56}
